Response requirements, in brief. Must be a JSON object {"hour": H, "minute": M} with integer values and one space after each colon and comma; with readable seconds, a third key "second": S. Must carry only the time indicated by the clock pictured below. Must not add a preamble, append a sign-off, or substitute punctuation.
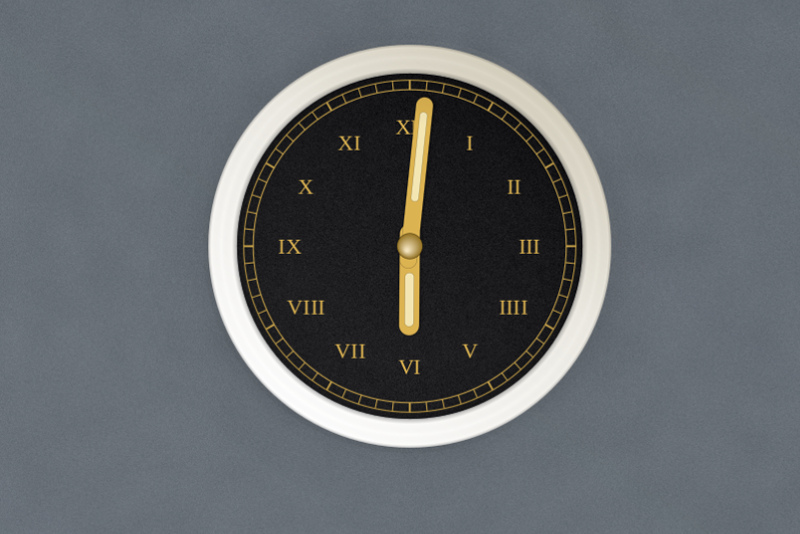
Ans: {"hour": 6, "minute": 1}
